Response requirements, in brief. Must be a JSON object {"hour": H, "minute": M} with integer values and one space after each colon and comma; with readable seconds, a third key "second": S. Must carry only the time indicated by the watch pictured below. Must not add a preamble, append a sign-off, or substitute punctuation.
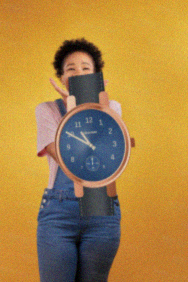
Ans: {"hour": 10, "minute": 50}
